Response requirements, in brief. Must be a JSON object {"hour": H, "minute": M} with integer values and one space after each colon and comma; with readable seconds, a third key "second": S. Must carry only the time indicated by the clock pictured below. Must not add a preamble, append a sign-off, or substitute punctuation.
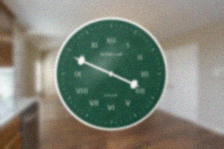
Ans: {"hour": 3, "minute": 49}
